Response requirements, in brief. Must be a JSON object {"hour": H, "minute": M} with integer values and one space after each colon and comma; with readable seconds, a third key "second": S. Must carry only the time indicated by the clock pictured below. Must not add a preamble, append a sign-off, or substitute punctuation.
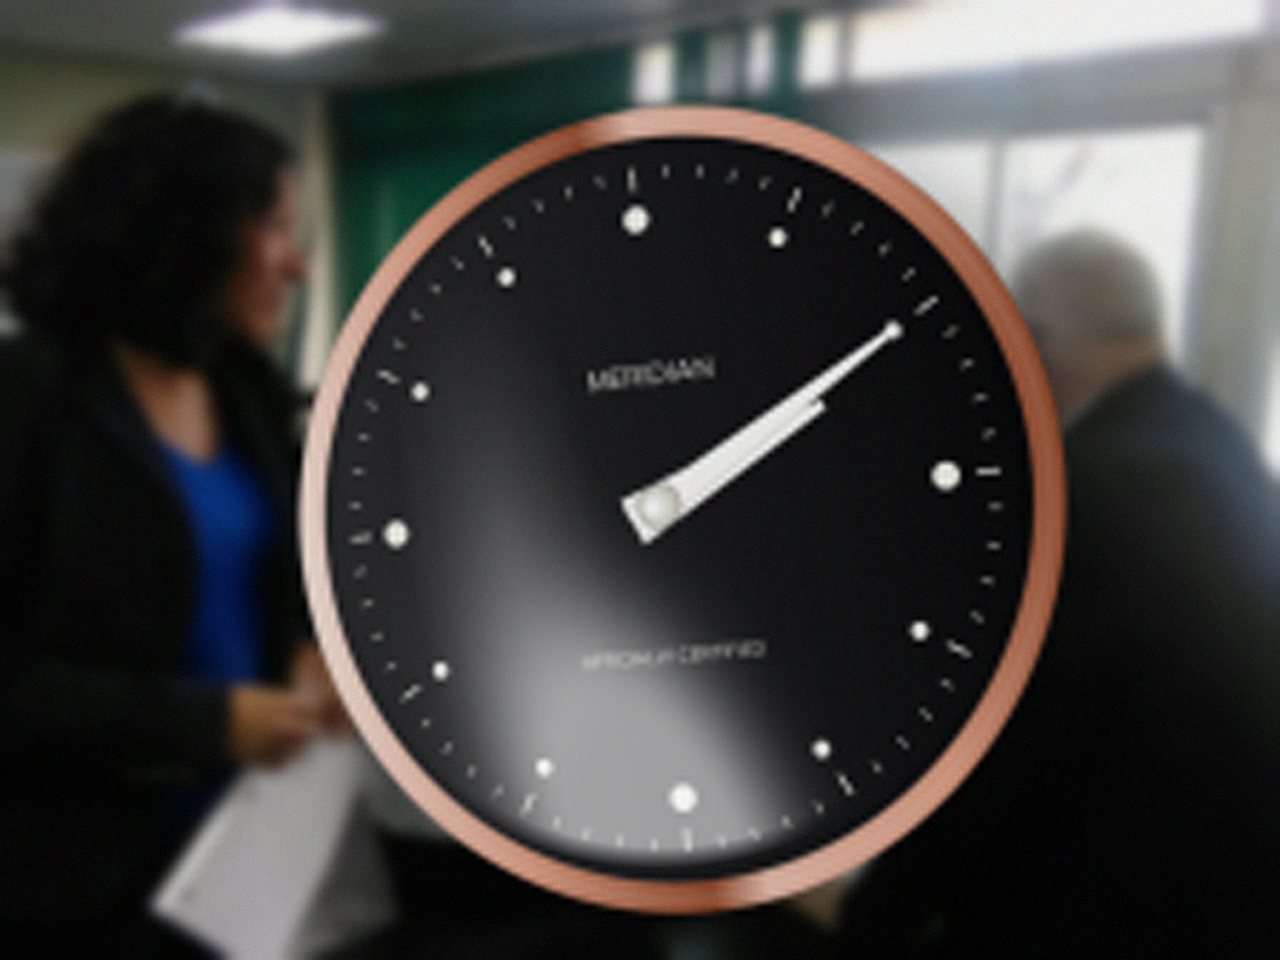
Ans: {"hour": 2, "minute": 10}
